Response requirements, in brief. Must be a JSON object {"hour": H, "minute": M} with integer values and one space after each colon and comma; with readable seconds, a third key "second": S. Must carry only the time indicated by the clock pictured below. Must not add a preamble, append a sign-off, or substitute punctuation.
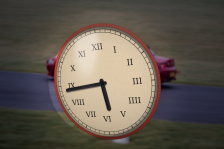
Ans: {"hour": 5, "minute": 44}
